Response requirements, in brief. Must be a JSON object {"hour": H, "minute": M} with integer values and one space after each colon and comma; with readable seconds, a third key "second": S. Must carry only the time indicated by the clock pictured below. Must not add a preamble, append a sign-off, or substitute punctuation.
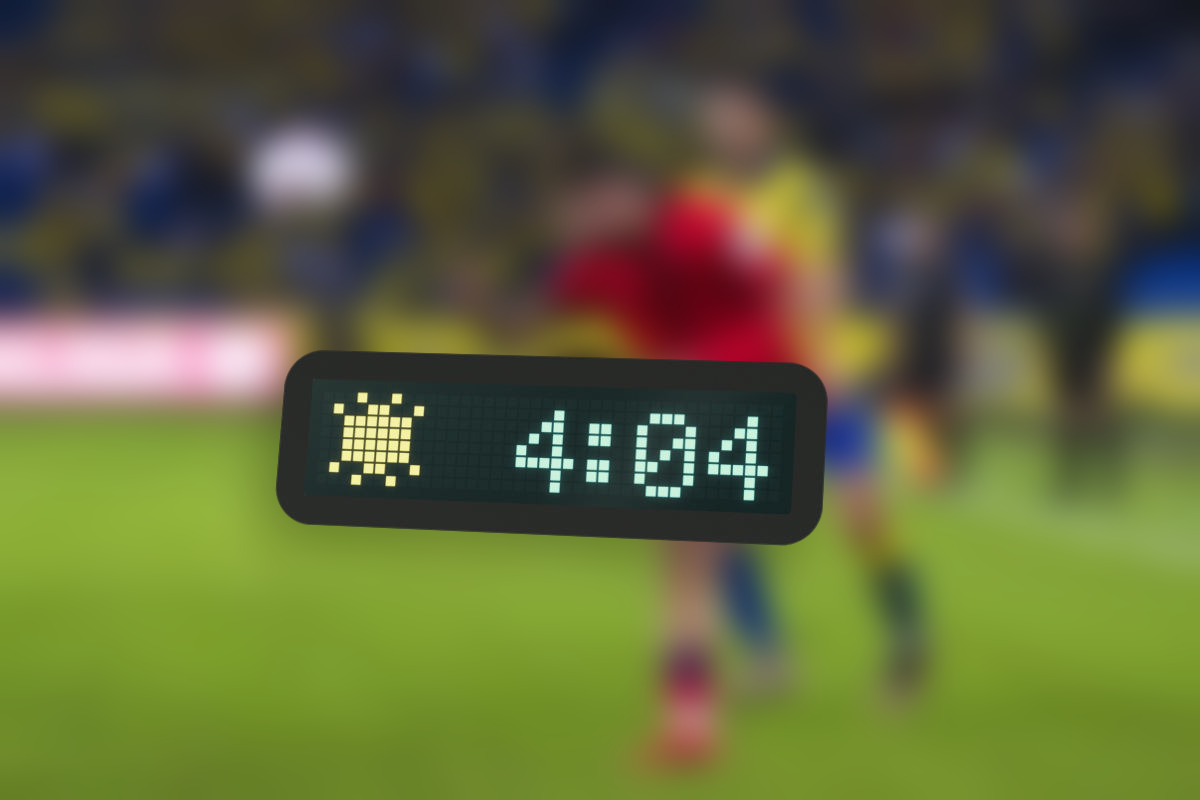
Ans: {"hour": 4, "minute": 4}
